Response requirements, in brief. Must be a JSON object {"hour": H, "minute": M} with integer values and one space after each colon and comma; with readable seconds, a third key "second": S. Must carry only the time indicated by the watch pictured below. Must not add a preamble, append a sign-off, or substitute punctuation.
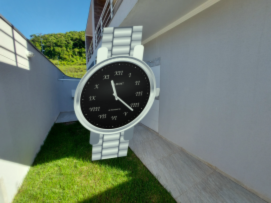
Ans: {"hour": 11, "minute": 22}
